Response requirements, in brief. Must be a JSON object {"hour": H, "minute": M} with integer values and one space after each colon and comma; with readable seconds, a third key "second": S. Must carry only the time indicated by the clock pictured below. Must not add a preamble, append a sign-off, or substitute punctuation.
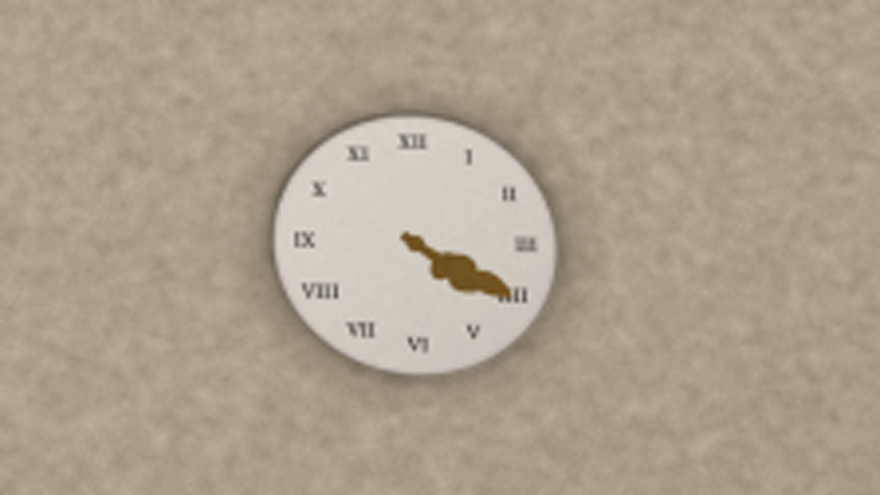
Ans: {"hour": 4, "minute": 20}
